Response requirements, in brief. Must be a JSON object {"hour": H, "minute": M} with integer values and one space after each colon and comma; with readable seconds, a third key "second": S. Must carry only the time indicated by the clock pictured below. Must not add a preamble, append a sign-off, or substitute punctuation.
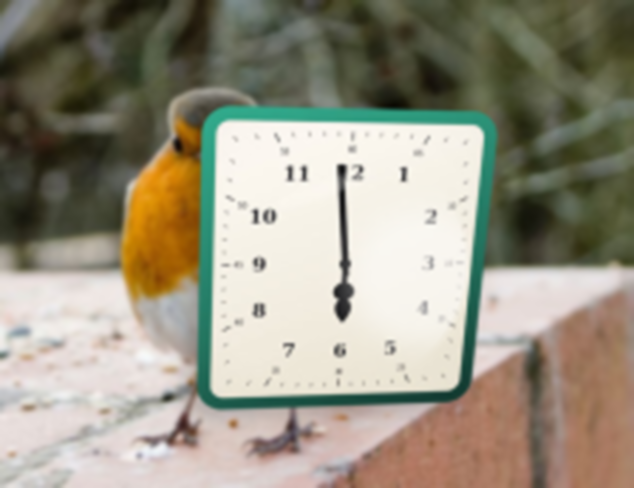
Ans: {"hour": 5, "minute": 59}
